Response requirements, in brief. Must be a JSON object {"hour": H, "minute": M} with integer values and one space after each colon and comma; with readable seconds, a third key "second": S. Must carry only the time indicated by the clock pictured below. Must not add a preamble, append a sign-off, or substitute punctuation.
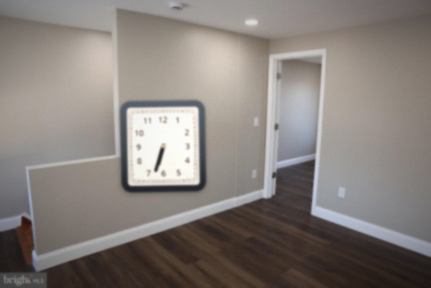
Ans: {"hour": 6, "minute": 33}
